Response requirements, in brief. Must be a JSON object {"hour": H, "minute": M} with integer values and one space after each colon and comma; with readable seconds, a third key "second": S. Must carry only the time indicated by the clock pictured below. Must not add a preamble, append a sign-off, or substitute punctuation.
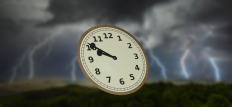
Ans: {"hour": 9, "minute": 51}
